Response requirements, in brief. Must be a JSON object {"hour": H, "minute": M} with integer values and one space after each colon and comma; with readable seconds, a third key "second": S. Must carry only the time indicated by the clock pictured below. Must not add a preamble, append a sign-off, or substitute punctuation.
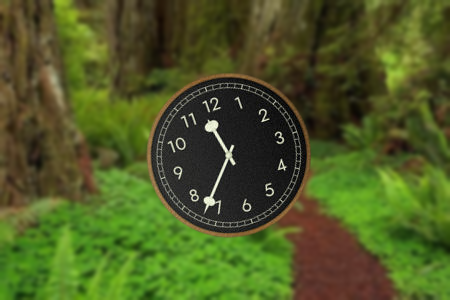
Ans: {"hour": 11, "minute": 37}
